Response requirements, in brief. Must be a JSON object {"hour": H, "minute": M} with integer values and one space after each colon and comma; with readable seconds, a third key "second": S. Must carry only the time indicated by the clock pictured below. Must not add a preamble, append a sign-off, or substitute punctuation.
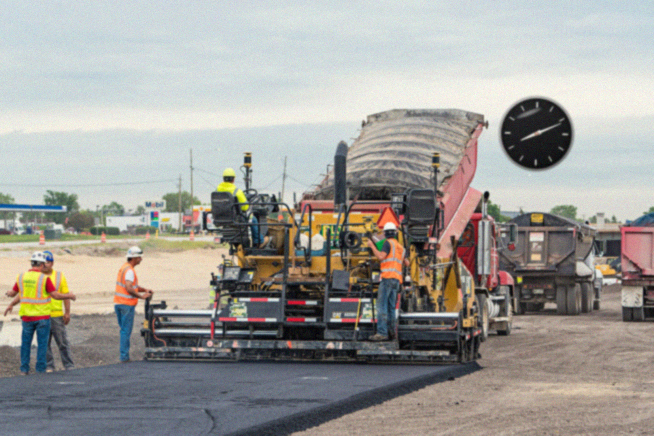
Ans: {"hour": 8, "minute": 11}
